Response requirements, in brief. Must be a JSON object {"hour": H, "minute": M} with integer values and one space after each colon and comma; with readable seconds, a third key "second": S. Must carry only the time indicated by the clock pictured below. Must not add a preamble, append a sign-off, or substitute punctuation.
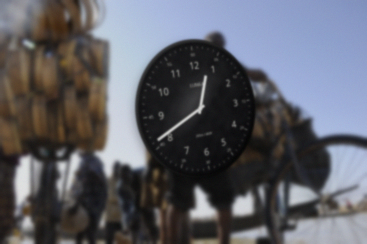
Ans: {"hour": 12, "minute": 41}
